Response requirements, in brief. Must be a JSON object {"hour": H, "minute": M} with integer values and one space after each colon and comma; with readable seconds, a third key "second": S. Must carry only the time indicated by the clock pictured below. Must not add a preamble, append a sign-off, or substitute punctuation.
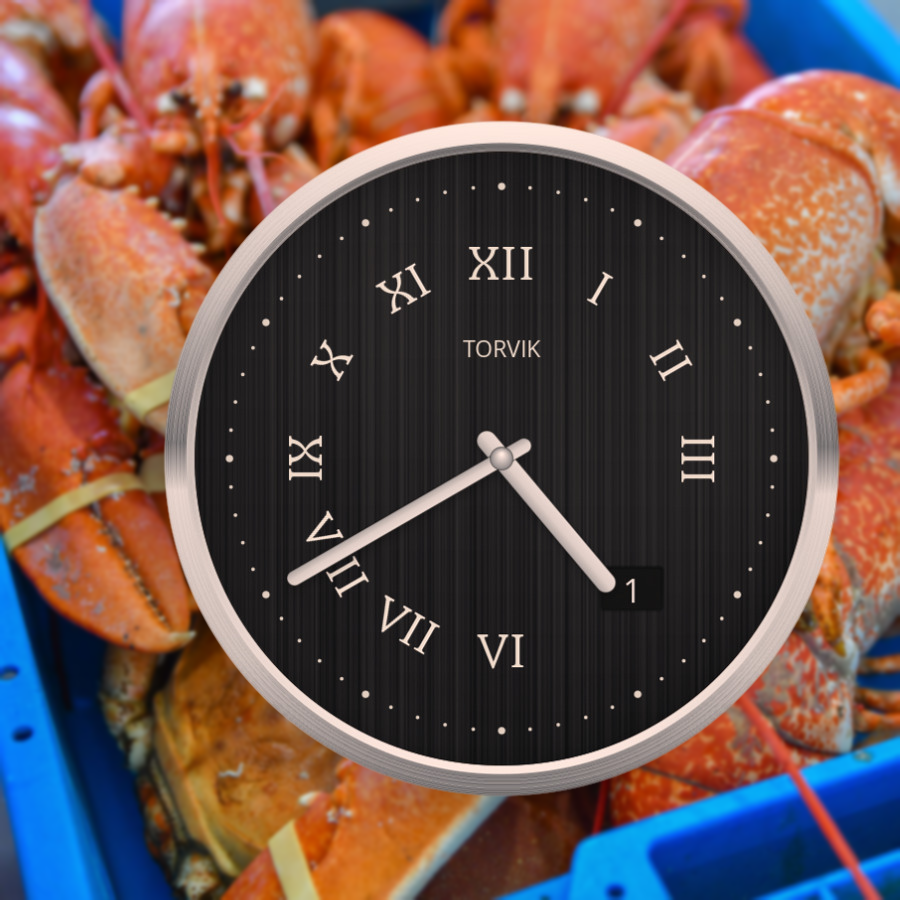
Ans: {"hour": 4, "minute": 40}
